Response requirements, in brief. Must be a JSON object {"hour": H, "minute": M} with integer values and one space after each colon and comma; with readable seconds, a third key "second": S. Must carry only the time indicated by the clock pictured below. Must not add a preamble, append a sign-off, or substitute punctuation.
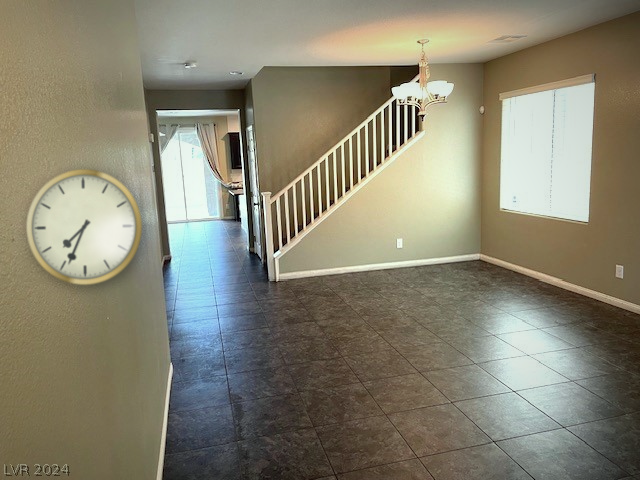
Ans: {"hour": 7, "minute": 34}
